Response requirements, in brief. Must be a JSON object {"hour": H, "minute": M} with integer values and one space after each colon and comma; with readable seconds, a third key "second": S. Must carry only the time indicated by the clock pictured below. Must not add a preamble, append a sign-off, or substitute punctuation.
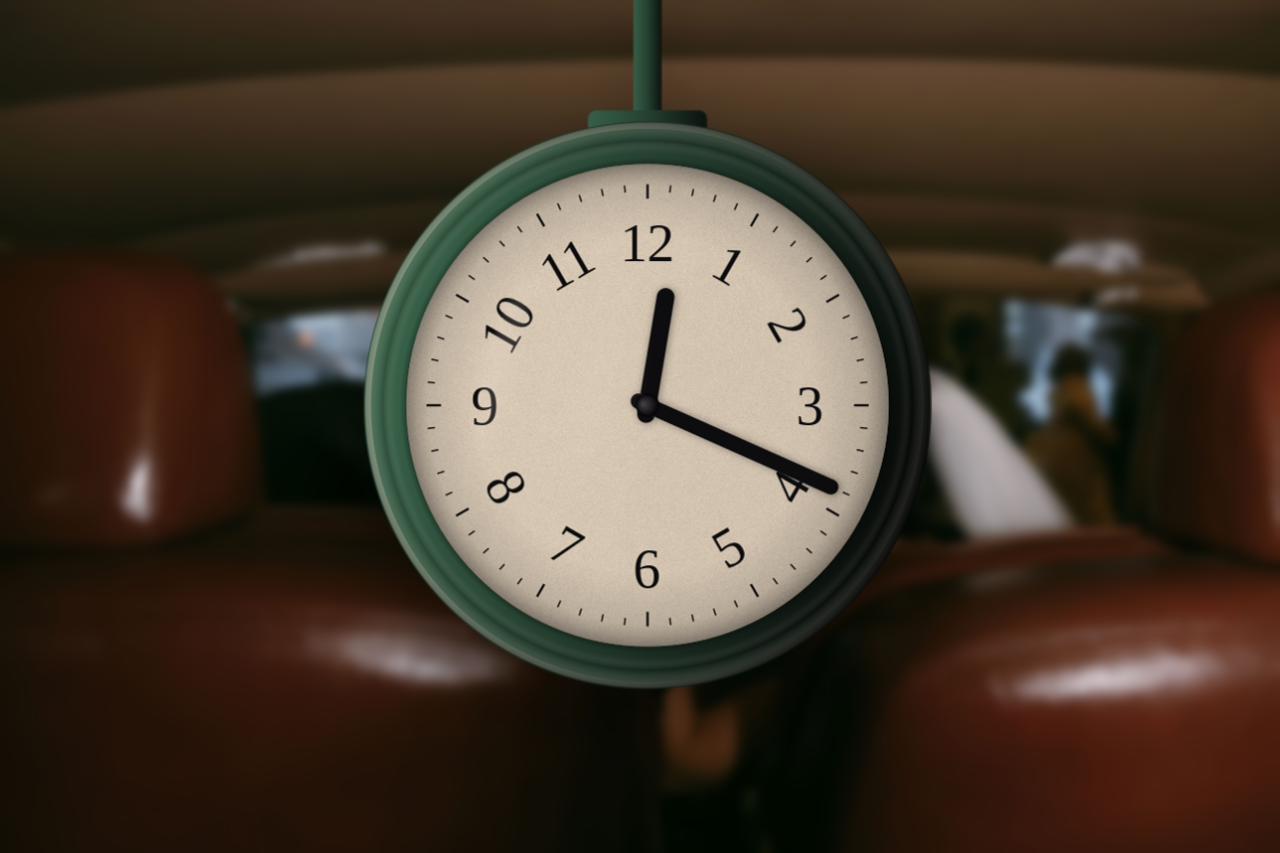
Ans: {"hour": 12, "minute": 19}
